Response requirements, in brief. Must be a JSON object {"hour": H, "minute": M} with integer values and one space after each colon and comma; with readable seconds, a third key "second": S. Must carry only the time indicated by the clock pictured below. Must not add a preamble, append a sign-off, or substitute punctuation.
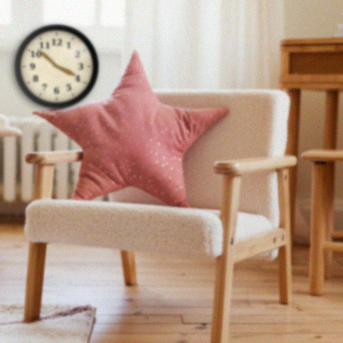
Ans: {"hour": 3, "minute": 52}
